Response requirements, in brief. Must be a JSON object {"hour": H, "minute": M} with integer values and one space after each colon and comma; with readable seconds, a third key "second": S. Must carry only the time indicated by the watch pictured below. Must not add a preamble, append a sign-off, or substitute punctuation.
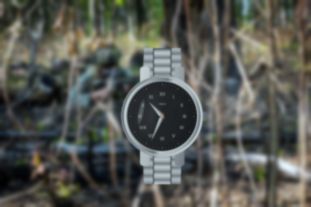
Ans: {"hour": 10, "minute": 34}
